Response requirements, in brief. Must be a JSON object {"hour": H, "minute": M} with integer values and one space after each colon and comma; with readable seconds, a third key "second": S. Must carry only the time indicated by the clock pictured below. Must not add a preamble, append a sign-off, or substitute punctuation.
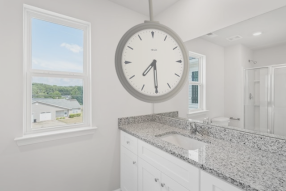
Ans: {"hour": 7, "minute": 30}
